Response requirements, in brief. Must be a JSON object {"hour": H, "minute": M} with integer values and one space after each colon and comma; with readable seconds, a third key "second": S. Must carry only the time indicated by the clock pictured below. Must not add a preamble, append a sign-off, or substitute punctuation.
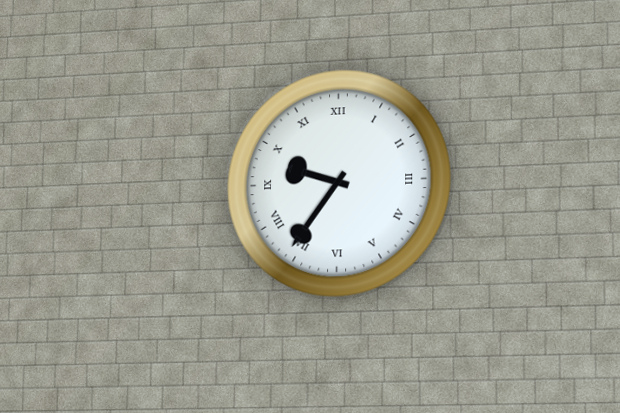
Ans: {"hour": 9, "minute": 36}
